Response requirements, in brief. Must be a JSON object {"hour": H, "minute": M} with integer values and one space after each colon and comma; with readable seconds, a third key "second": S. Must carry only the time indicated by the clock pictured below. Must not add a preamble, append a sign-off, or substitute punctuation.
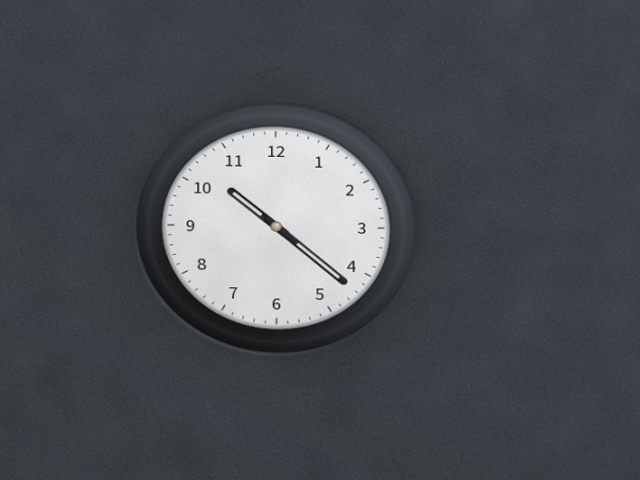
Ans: {"hour": 10, "minute": 22}
